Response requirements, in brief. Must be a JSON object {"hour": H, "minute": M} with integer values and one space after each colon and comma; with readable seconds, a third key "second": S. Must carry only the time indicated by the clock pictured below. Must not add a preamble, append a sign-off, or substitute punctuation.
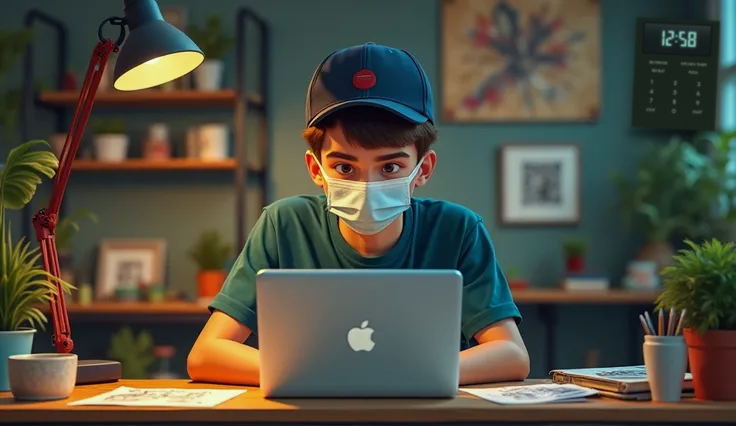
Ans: {"hour": 12, "minute": 58}
